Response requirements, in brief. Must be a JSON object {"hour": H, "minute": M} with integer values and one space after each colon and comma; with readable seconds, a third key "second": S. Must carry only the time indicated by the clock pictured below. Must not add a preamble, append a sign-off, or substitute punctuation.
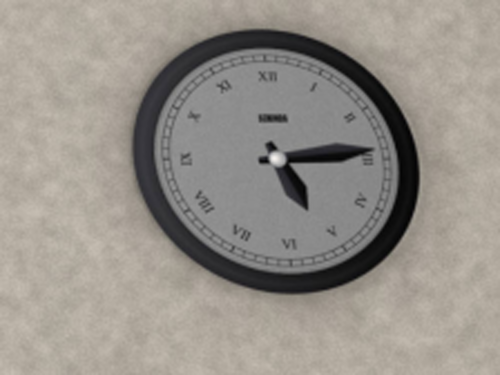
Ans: {"hour": 5, "minute": 14}
